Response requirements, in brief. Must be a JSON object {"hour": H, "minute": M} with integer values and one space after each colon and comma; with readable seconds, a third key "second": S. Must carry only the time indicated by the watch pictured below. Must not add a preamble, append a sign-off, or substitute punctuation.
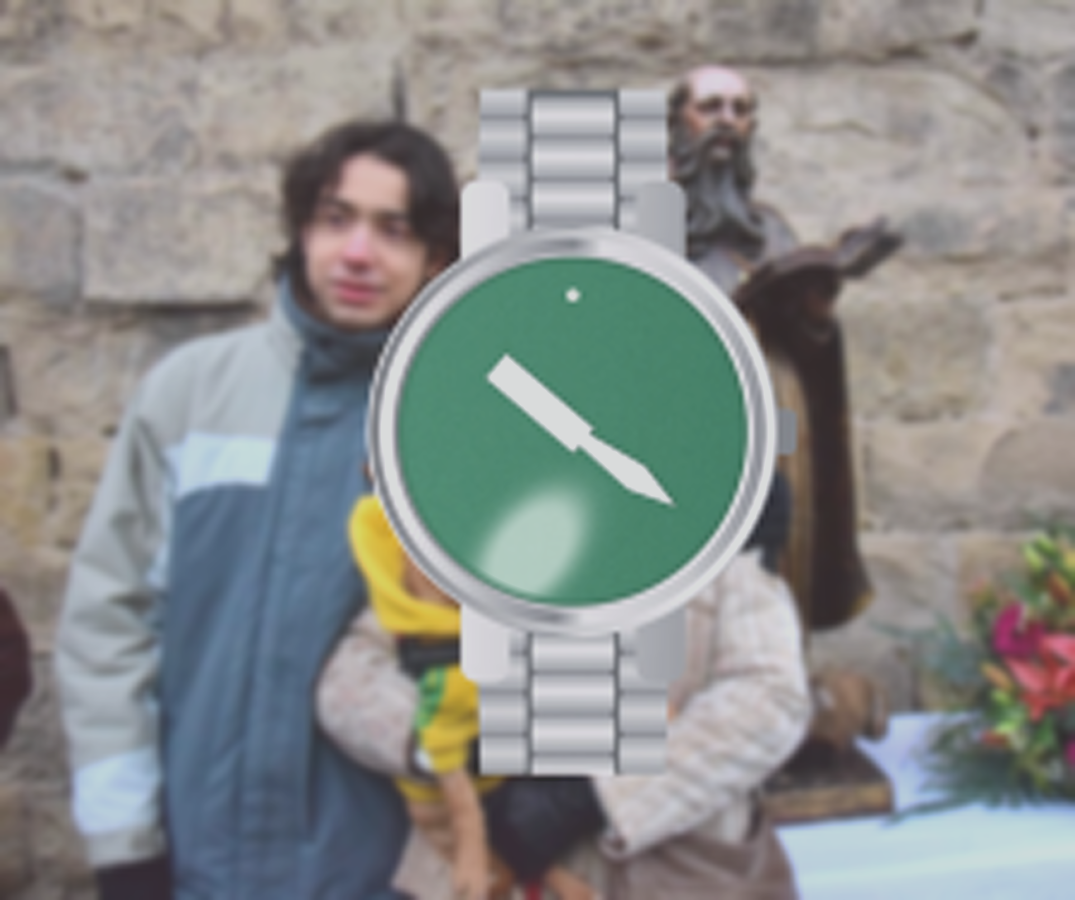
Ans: {"hour": 10, "minute": 21}
